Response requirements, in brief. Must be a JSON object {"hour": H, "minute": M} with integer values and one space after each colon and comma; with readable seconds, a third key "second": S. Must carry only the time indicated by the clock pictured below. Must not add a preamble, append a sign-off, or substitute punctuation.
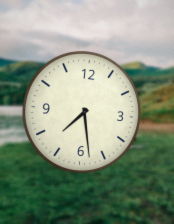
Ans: {"hour": 7, "minute": 28}
